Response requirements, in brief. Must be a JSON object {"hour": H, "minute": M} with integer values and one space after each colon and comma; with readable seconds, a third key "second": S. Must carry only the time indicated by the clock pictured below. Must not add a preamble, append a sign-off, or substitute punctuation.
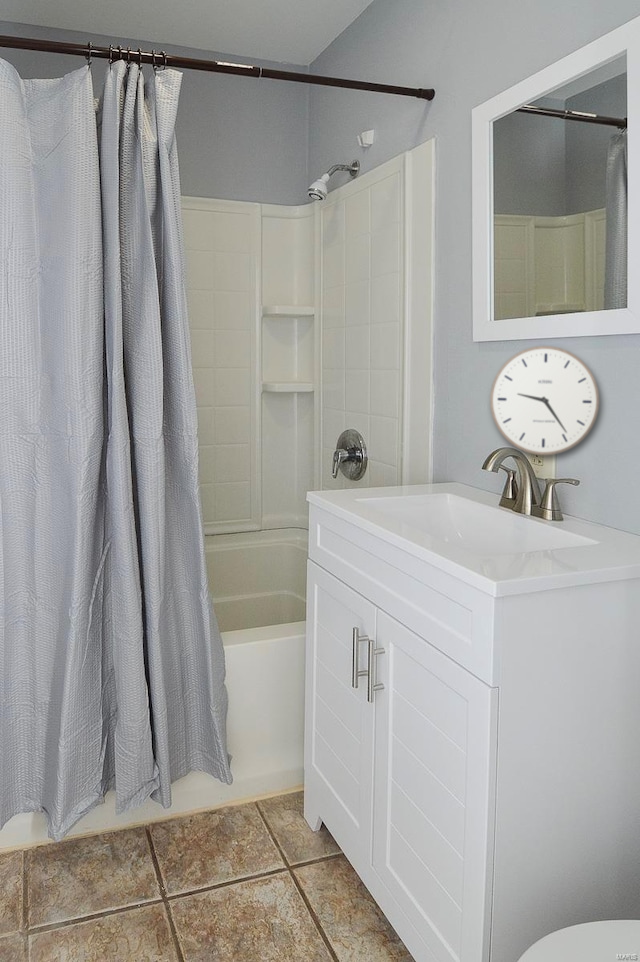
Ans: {"hour": 9, "minute": 24}
